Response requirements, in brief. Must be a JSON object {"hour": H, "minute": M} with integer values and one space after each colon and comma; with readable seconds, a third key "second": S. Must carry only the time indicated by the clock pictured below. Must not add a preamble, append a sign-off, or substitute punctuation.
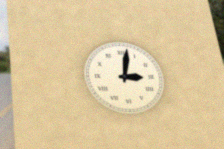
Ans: {"hour": 3, "minute": 2}
